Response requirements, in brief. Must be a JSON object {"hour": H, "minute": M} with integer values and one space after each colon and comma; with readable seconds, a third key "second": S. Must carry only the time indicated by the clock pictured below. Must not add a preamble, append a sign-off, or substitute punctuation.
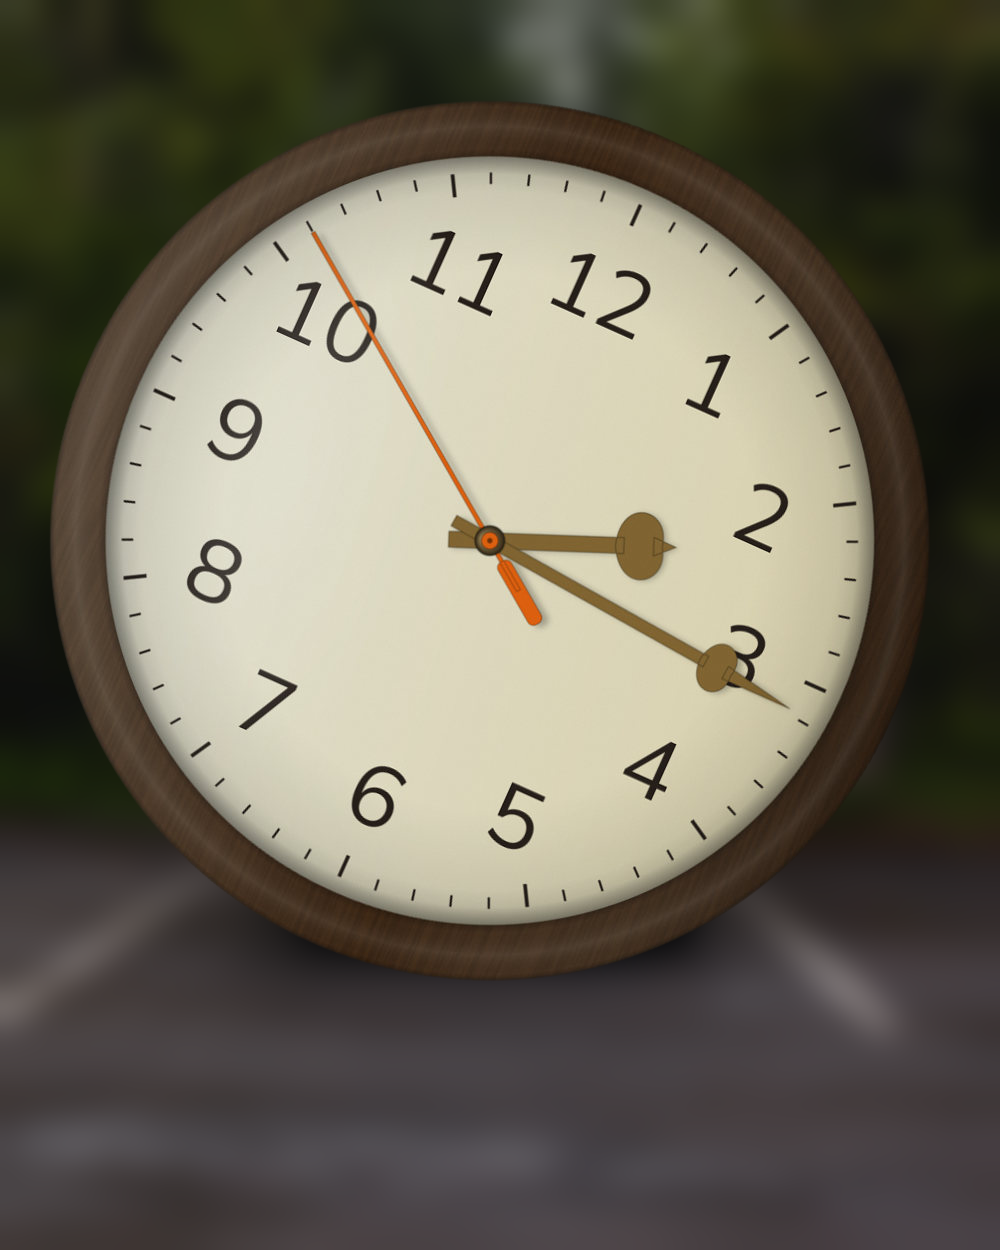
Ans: {"hour": 2, "minute": 15, "second": 51}
